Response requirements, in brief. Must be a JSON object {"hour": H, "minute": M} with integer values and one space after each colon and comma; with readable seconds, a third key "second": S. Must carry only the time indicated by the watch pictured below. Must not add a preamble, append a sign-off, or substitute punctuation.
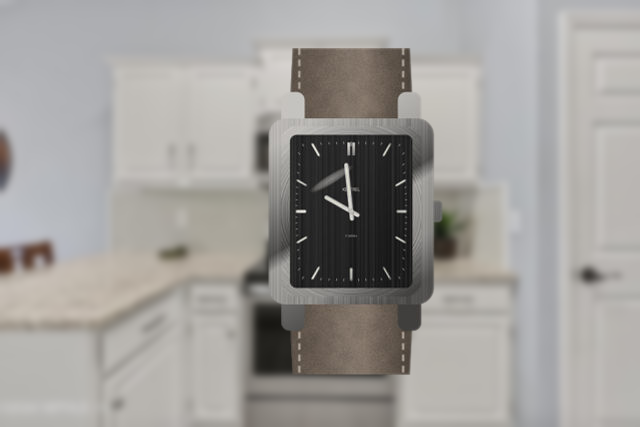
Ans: {"hour": 9, "minute": 59}
